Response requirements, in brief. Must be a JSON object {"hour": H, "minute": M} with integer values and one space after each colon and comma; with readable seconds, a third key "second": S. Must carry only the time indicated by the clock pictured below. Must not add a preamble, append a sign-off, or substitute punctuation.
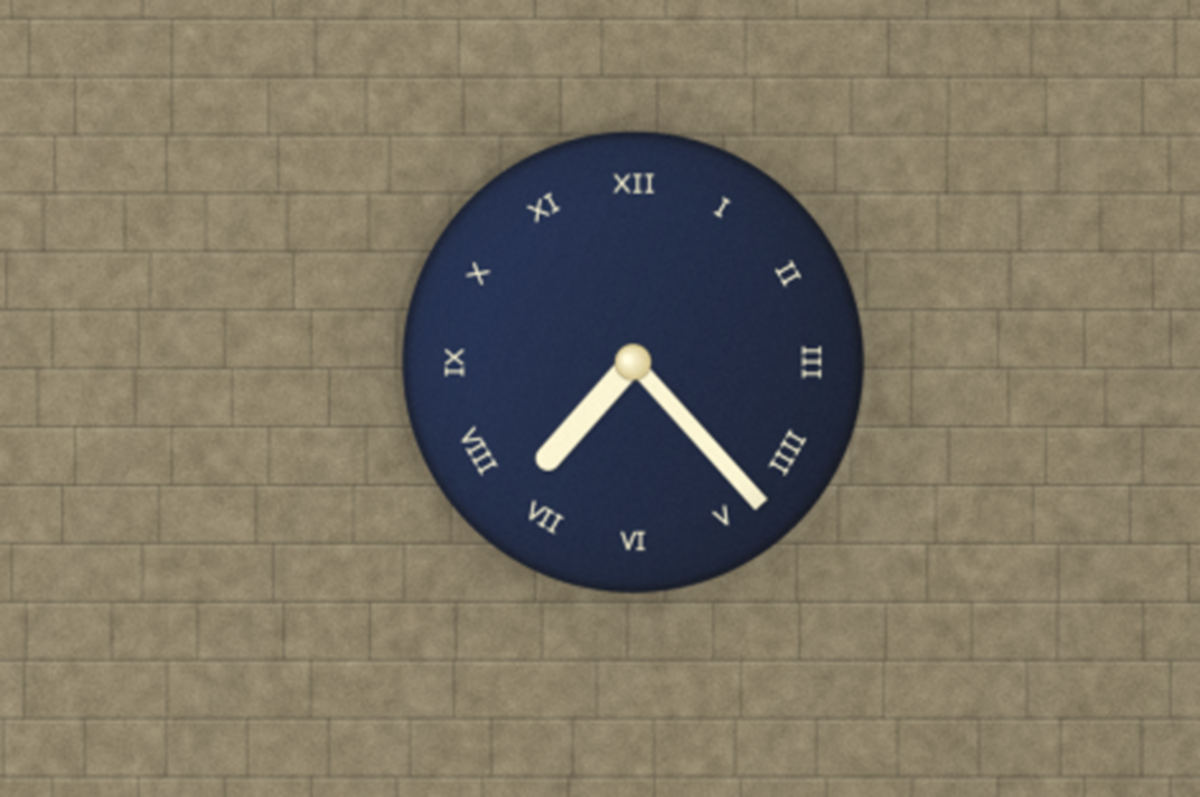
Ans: {"hour": 7, "minute": 23}
